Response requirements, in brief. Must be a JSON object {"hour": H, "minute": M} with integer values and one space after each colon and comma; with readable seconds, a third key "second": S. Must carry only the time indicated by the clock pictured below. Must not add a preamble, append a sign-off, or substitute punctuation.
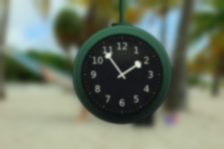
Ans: {"hour": 1, "minute": 54}
